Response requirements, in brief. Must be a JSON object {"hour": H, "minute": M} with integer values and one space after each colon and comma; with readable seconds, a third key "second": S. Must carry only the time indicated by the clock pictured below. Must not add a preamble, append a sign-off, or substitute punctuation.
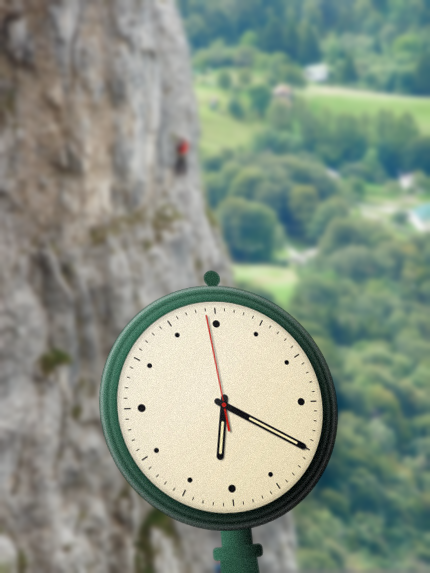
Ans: {"hour": 6, "minute": 19, "second": 59}
